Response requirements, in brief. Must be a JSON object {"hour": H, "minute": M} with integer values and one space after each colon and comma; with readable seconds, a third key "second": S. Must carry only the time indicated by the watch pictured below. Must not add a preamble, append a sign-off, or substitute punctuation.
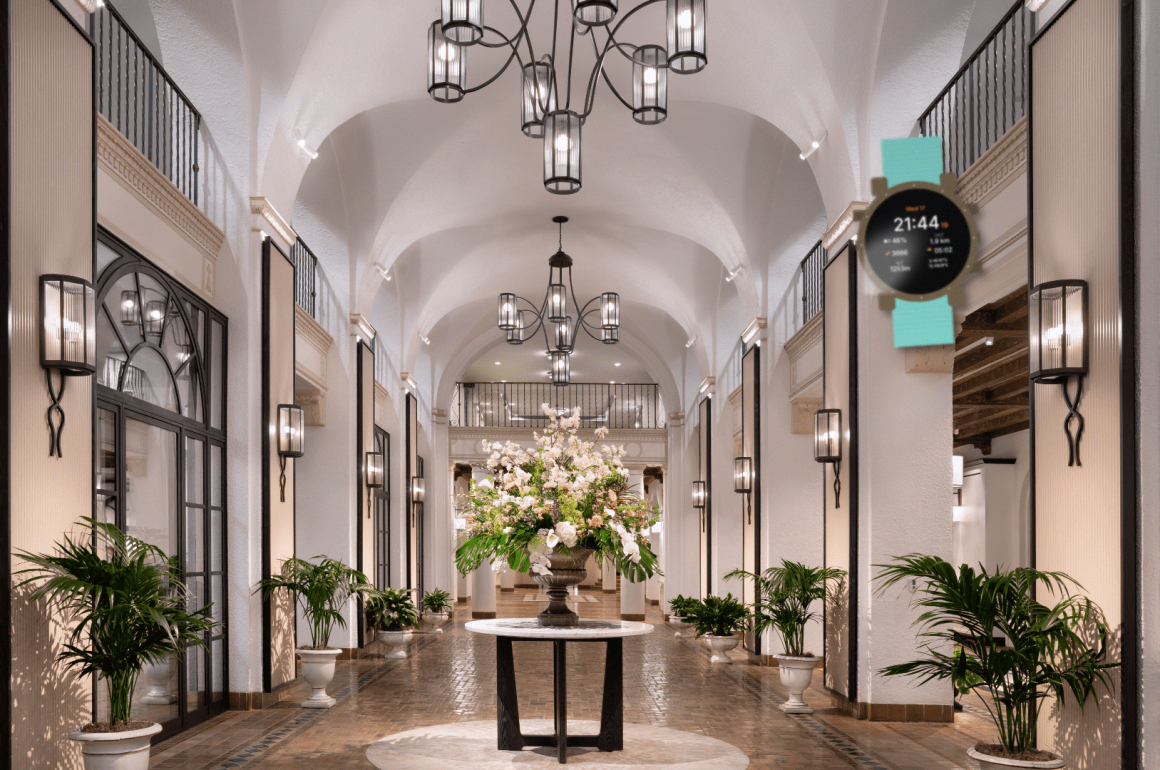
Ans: {"hour": 21, "minute": 44}
